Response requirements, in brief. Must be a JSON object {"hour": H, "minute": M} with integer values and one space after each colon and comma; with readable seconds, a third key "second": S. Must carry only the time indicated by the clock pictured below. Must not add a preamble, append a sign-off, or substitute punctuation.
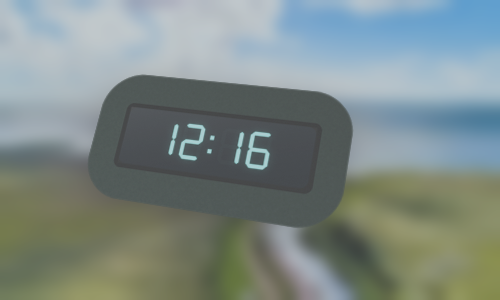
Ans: {"hour": 12, "minute": 16}
